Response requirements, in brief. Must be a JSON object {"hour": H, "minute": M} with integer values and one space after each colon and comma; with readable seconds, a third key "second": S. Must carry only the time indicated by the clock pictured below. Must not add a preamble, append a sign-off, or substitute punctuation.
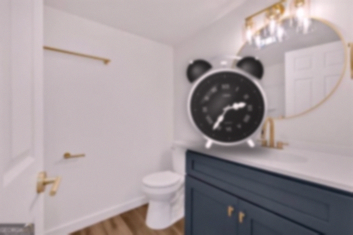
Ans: {"hour": 2, "minute": 36}
